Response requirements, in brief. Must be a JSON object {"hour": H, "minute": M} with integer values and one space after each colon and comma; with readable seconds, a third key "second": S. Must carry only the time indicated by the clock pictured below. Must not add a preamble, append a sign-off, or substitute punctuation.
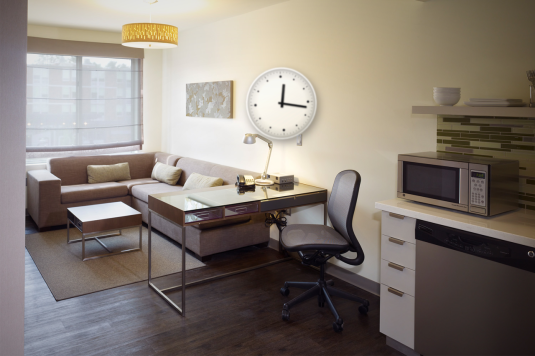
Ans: {"hour": 12, "minute": 17}
